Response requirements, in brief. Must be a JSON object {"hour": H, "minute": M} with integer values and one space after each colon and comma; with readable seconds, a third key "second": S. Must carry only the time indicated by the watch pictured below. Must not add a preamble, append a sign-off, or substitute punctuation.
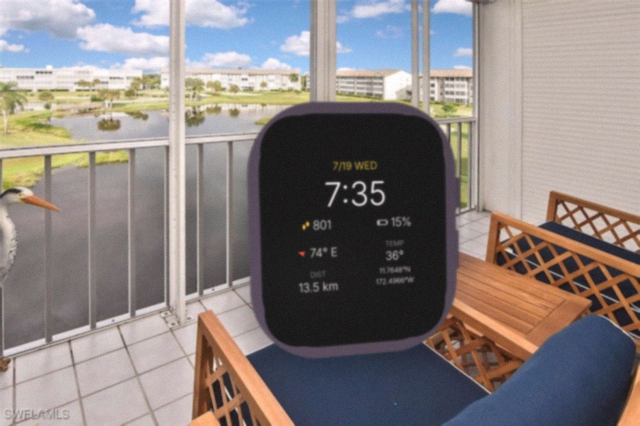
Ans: {"hour": 7, "minute": 35}
